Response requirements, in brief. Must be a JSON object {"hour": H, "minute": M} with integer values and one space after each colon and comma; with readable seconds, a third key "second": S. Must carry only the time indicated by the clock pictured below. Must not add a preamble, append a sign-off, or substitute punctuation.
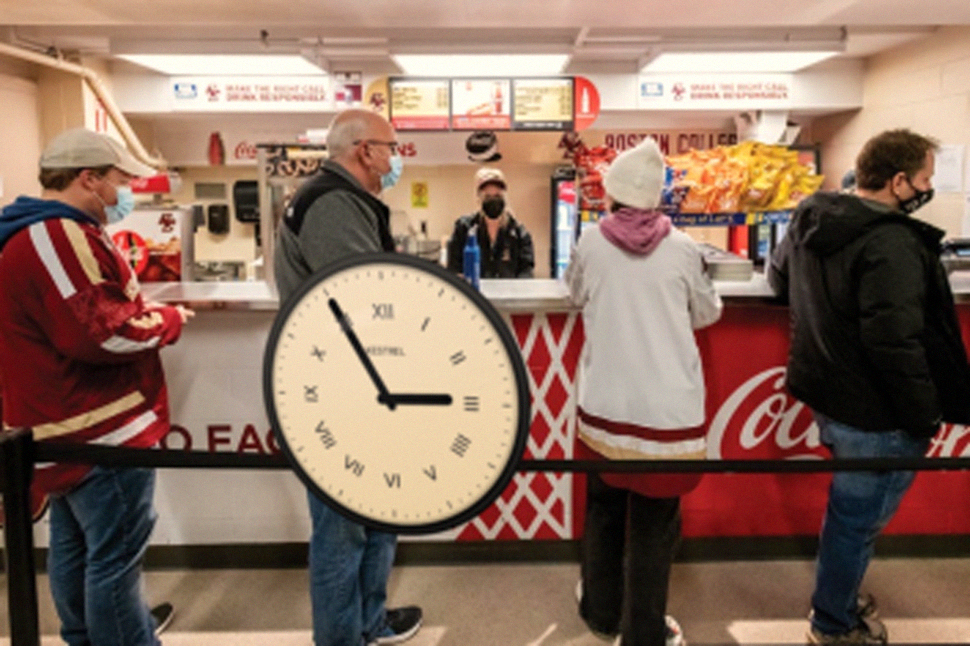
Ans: {"hour": 2, "minute": 55}
